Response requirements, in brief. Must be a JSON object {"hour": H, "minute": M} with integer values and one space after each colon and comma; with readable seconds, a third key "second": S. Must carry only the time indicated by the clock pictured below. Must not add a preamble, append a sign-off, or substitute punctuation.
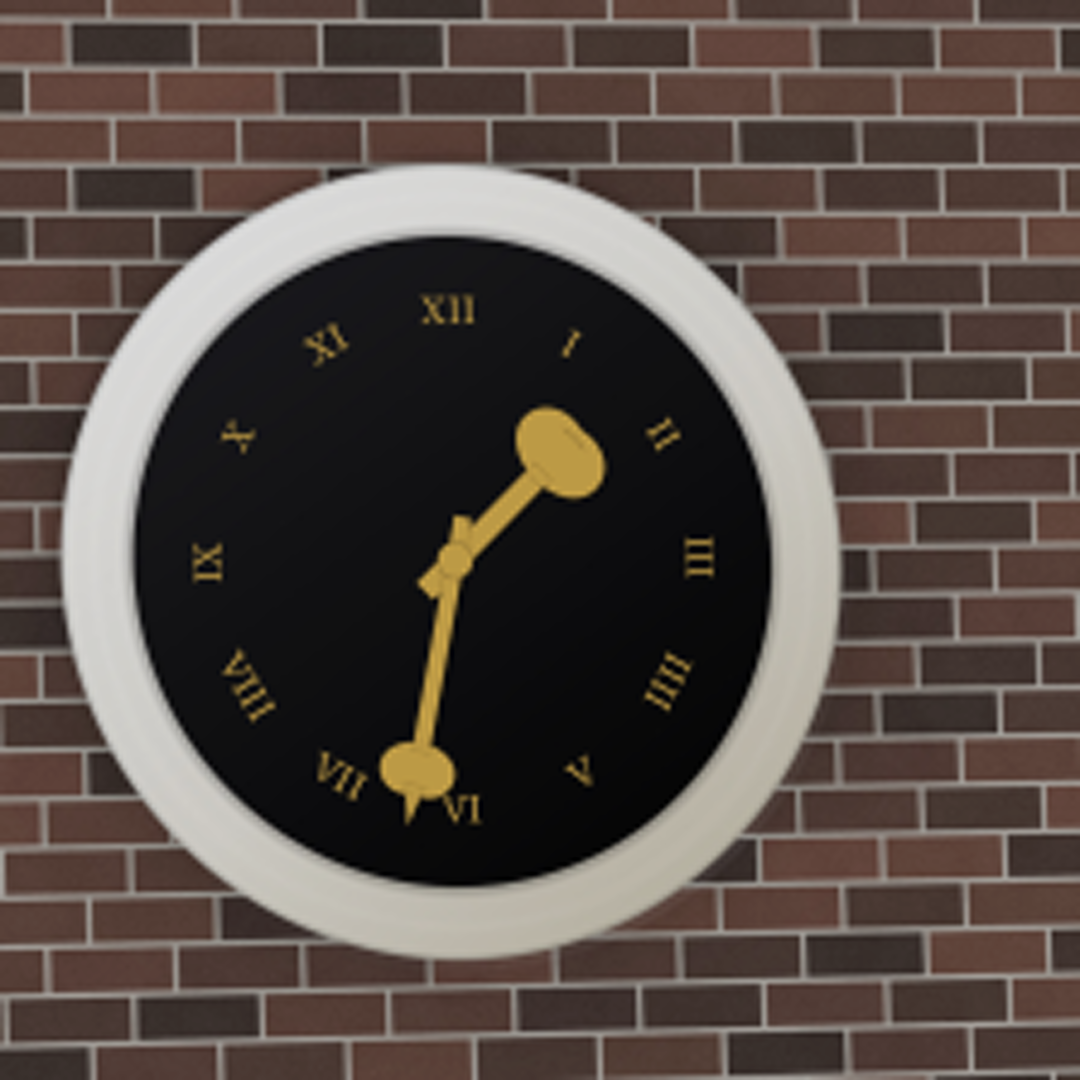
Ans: {"hour": 1, "minute": 32}
